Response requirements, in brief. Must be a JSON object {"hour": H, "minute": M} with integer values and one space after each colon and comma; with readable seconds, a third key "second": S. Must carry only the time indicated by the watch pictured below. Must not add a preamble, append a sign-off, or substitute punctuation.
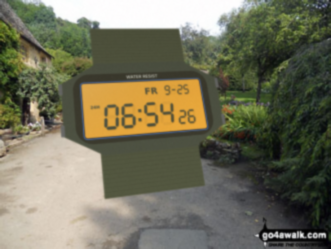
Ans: {"hour": 6, "minute": 54, "second": 26}
